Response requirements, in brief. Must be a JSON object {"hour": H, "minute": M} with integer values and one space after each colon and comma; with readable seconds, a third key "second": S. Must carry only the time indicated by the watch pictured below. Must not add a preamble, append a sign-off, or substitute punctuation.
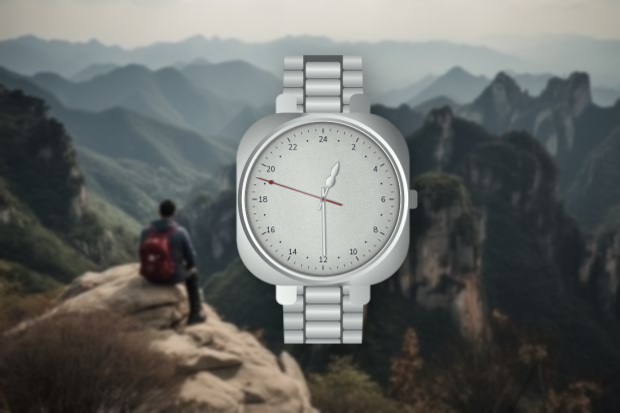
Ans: {"hour": 1, "minute": 29, "second": 48}
